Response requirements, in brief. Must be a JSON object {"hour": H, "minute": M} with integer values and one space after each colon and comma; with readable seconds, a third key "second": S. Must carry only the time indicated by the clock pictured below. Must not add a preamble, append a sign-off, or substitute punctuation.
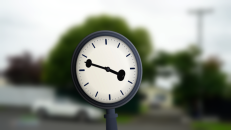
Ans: {"hour": 3, "minute": 48}
